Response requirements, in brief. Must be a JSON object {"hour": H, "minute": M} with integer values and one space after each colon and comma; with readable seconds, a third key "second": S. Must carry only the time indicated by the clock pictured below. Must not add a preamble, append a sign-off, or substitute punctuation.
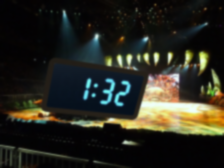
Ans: {"hour": 1, "minute": 32}
